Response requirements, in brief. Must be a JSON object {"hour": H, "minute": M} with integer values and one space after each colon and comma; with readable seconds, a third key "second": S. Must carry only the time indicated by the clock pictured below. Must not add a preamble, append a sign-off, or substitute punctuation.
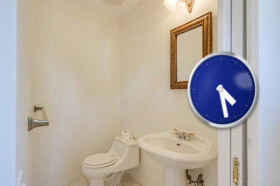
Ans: {"hour": 4, "minute": 28}
